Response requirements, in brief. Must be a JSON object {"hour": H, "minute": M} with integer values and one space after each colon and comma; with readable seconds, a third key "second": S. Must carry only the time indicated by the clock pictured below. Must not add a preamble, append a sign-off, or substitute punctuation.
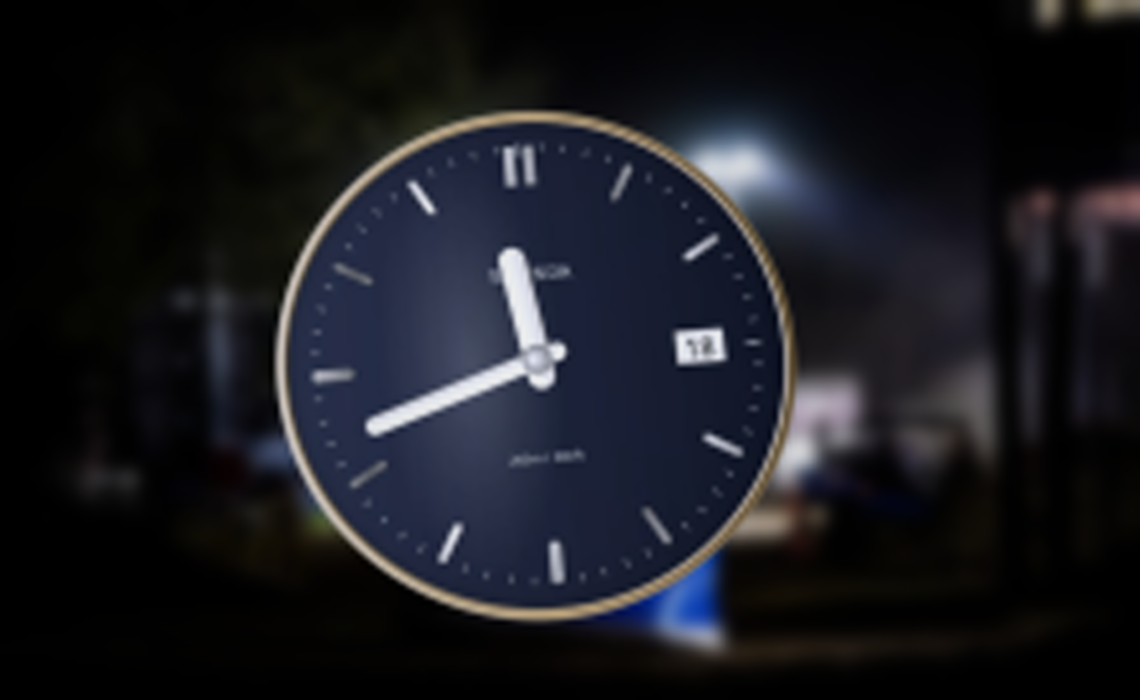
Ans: {"hour": 11, "minute": 42}
